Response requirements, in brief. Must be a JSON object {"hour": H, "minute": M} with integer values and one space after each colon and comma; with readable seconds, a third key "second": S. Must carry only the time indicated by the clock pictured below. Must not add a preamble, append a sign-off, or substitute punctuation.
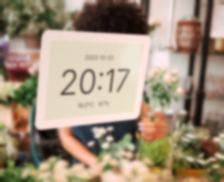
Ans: {"hour": 20, "minute": 17}
